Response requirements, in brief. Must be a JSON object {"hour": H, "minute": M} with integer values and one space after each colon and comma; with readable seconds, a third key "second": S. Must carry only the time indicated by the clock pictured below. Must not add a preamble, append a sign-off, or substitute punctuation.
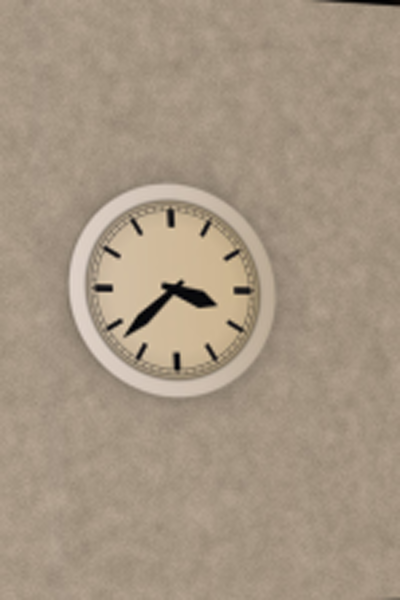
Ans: {"hour": 3, "minute": 38}
